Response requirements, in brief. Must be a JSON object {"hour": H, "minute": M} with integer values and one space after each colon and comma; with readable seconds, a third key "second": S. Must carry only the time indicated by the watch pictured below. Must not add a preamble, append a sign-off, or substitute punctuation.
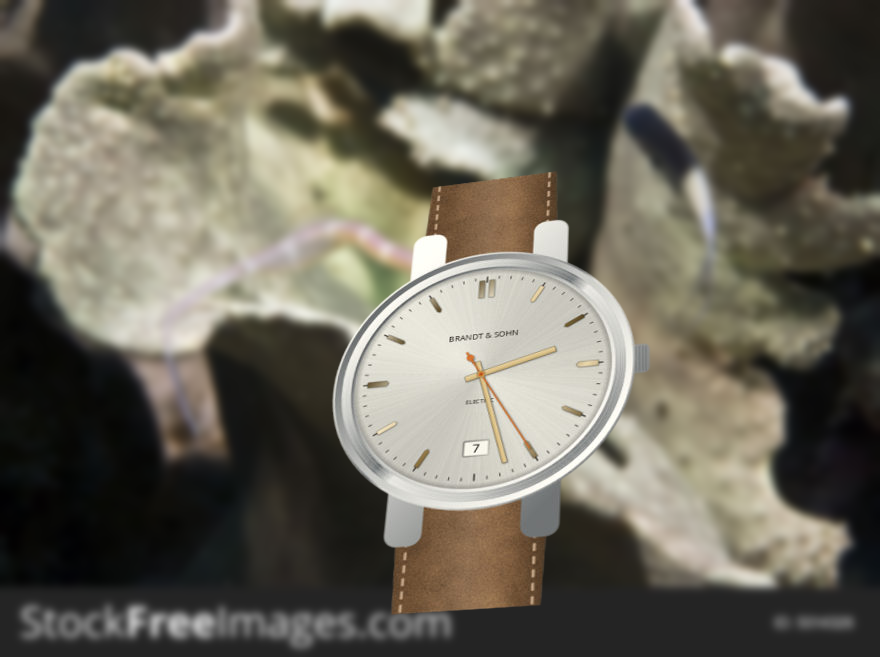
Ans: {"hour": 2, "minute": 27, "second": 25}
